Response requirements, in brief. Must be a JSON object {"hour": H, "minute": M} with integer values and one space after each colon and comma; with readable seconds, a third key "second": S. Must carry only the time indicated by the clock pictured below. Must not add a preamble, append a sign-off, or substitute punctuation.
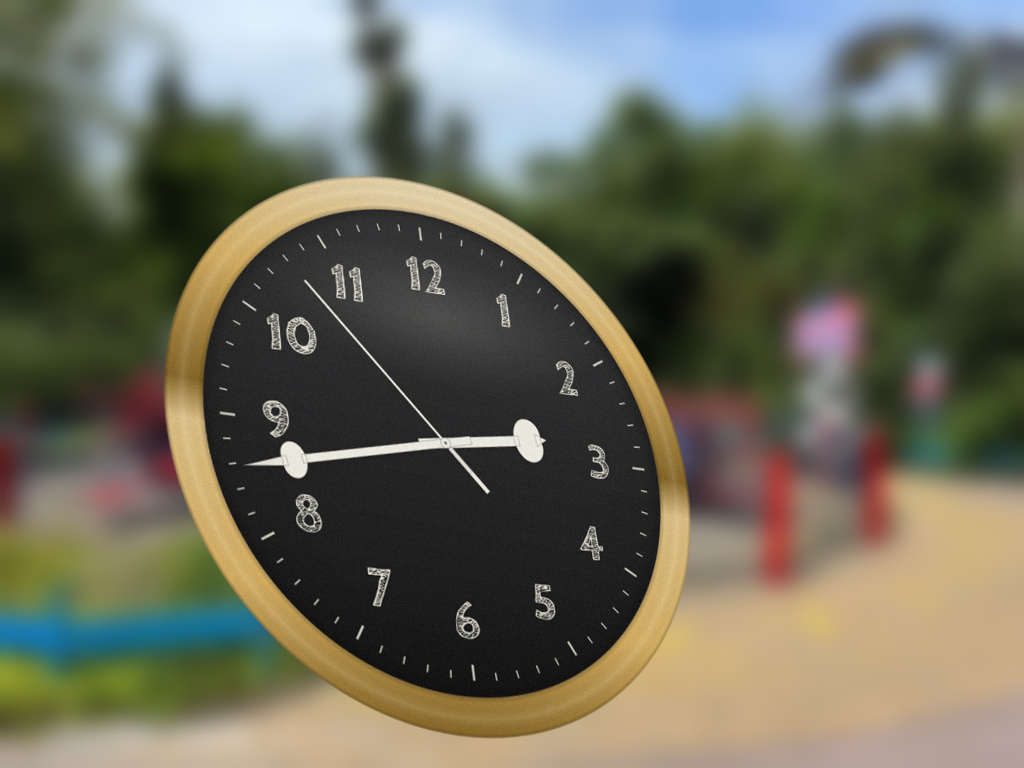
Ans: {"hour": 2, "minute": 42, "second": 53}
